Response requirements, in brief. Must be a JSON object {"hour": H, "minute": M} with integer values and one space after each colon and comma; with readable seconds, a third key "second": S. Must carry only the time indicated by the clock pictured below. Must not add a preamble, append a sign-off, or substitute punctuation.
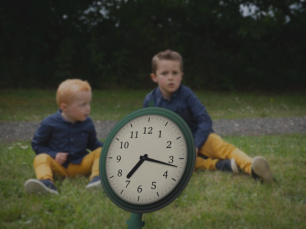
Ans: {"hour": 7, "minute": 17}
